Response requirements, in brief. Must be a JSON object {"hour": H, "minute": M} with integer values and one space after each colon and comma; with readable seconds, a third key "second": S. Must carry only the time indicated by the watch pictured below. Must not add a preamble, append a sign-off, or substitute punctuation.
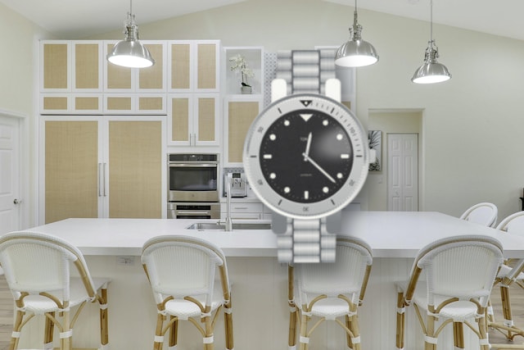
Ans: {"hour": 12, "minute": 22}
